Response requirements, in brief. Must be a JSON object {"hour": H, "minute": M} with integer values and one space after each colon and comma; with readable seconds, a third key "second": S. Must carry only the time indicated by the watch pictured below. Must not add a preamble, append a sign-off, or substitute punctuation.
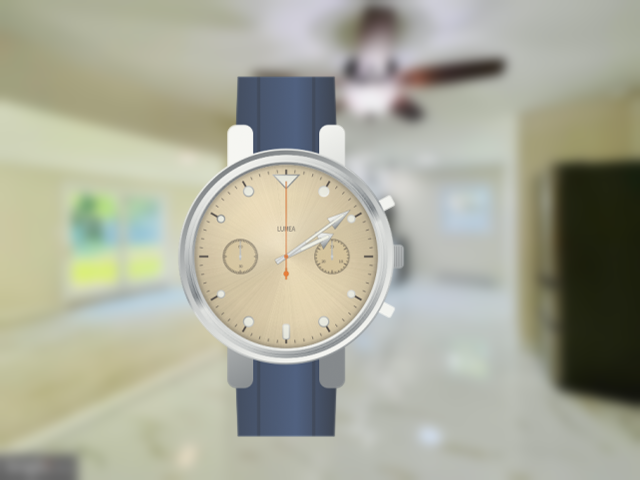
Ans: {"hour": 2, "minute": 9}
